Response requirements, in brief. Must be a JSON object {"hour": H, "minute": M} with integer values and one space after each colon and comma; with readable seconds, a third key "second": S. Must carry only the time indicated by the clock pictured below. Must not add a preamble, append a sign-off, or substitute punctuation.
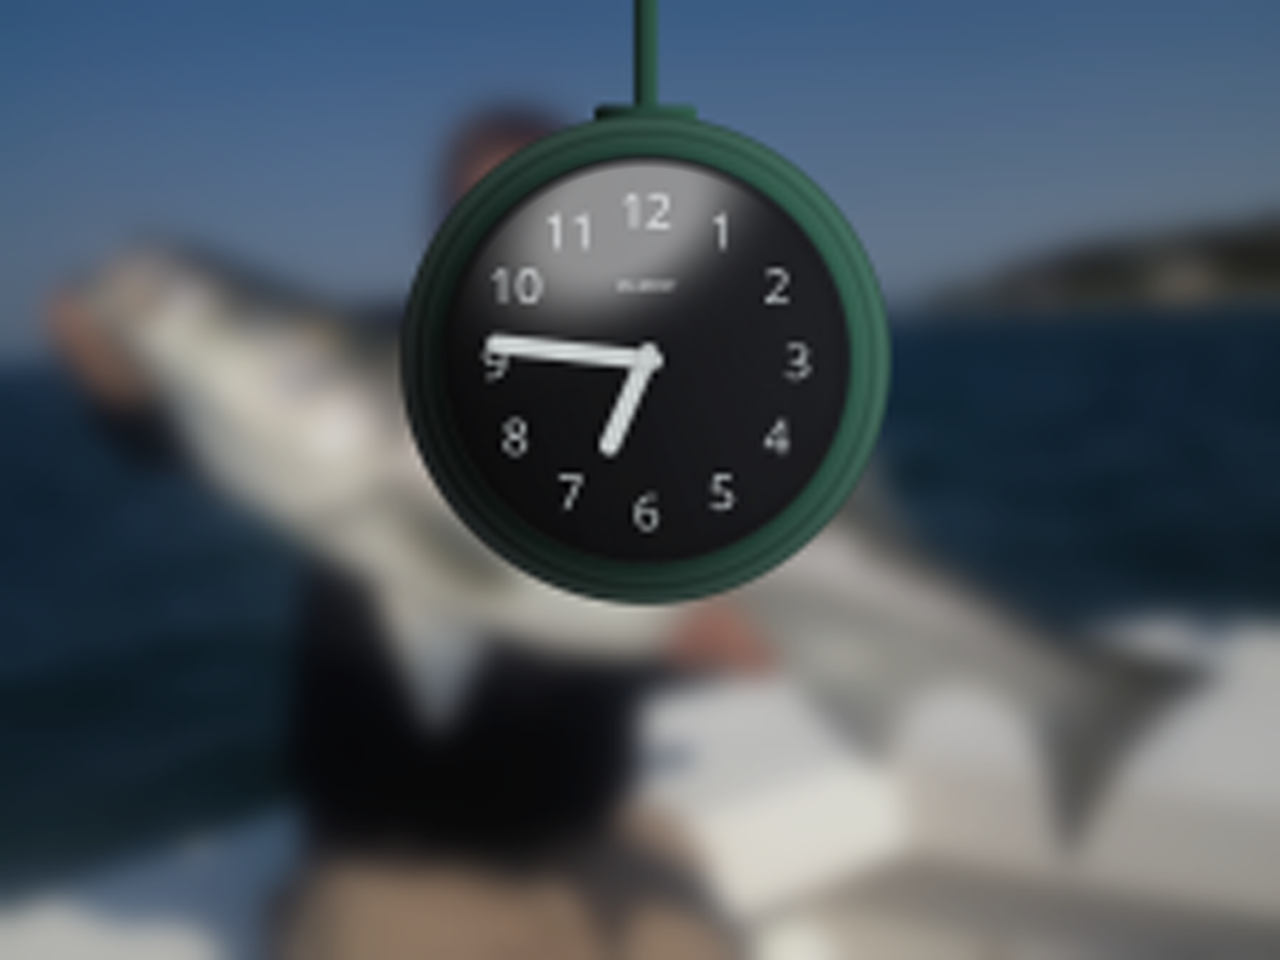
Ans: {"hour": 6, "minute": 46}
